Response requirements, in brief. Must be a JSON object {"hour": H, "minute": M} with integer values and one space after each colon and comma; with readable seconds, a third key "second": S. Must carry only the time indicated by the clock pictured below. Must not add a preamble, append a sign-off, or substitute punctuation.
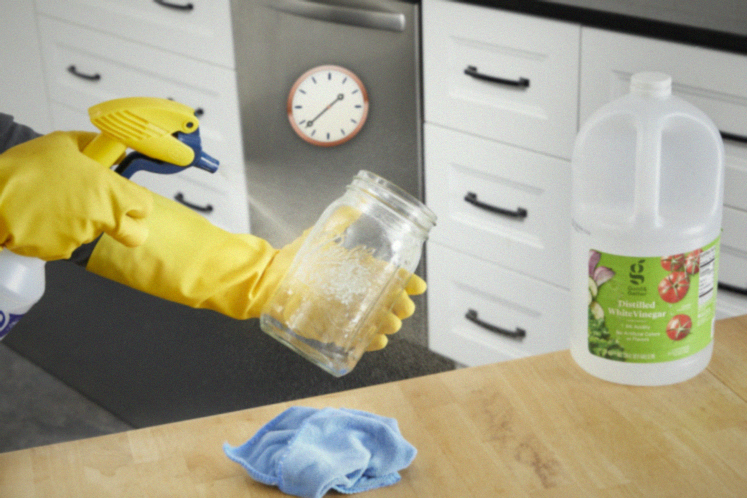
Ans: {"hour": 1, "minute": 38}
